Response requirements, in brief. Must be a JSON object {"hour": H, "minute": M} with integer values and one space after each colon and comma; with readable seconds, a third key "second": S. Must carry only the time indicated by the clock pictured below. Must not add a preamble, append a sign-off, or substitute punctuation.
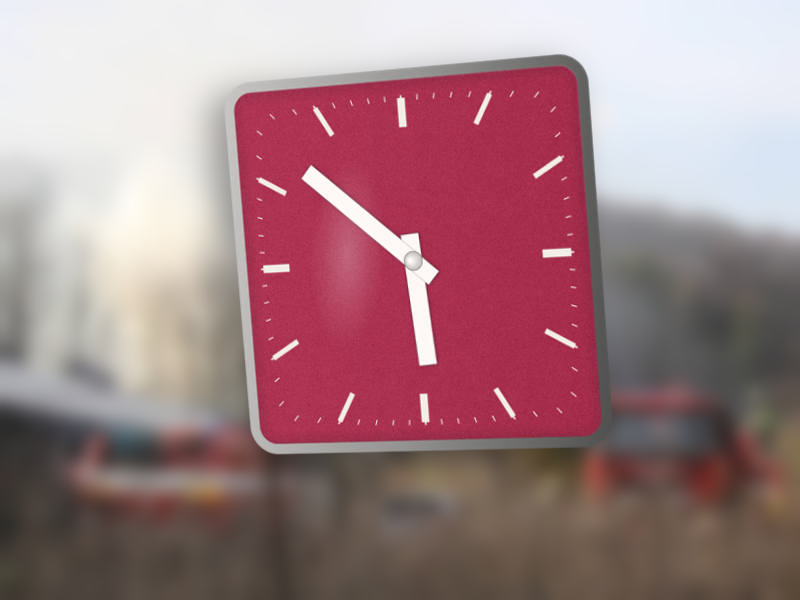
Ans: {"hour": 5, "minute": 52}
